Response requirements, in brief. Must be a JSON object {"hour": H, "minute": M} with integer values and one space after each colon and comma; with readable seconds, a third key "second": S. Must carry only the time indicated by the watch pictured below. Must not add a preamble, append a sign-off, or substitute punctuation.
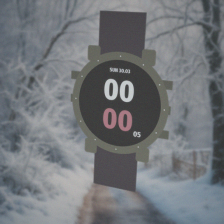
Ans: {"hour": 0, "minute": 0, "second": 5}
